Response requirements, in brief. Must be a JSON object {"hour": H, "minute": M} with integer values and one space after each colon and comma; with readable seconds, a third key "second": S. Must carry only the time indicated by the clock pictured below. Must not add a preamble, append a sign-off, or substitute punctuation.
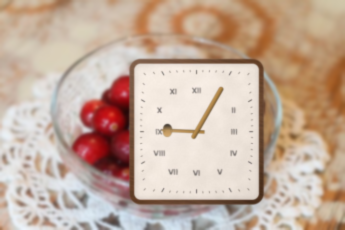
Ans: {"hour": 9, "minute": 5}
